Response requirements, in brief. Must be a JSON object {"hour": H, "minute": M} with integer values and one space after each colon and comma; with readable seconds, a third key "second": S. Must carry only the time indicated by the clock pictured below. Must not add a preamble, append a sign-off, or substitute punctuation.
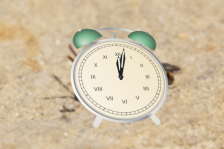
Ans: {"hour": 12, "minute": 2}
